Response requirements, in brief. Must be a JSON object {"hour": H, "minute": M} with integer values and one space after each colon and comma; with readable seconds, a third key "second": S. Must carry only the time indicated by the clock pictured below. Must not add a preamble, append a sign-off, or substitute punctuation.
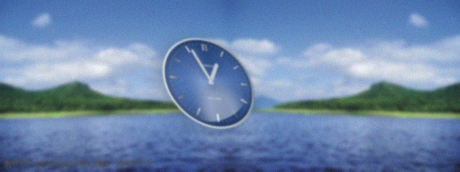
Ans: {"hour": 12, "minute": 56}
